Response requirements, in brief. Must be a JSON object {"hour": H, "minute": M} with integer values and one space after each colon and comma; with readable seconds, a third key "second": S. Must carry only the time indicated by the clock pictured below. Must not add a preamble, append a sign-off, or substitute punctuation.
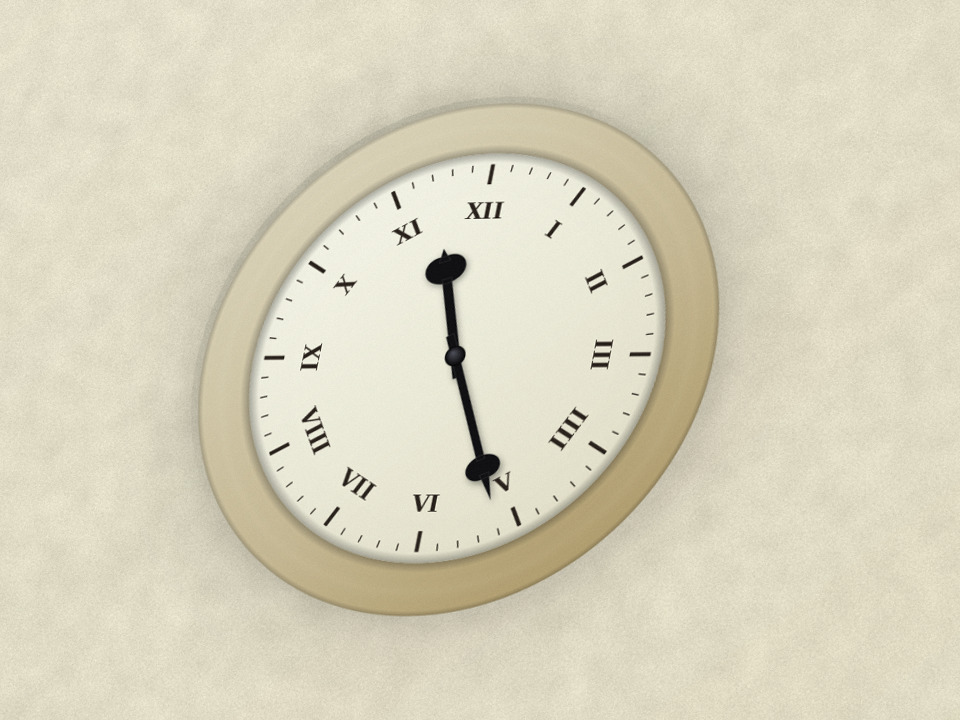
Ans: {"hour": 11, "minute": 26}
